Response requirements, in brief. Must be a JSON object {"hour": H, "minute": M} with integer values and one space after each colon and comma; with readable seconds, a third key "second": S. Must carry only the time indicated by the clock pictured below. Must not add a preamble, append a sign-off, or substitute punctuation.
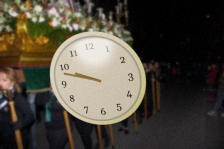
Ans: {"hour": 9, "minute": 48}
